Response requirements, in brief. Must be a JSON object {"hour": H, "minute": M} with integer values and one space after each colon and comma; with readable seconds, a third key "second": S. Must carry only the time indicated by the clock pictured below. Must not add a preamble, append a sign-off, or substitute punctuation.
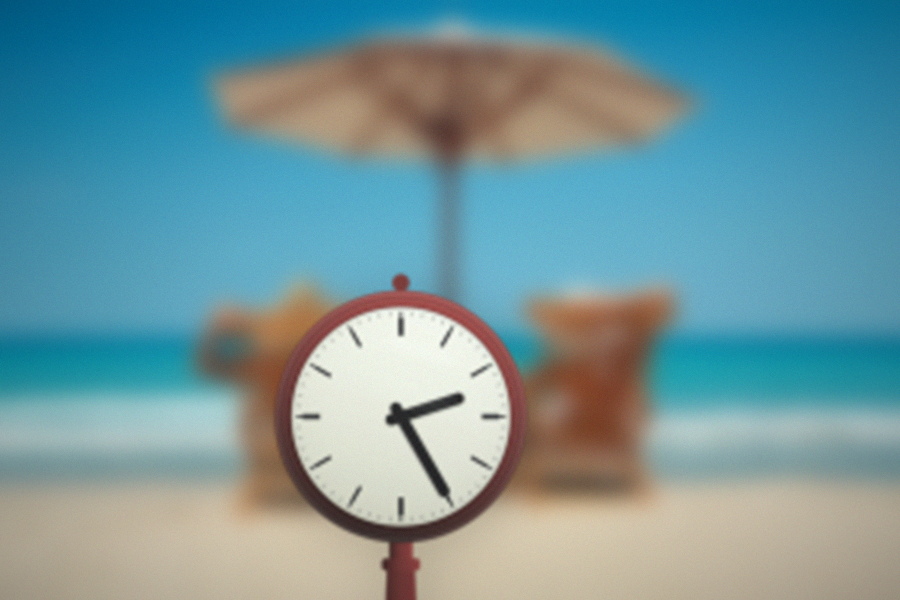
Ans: {"hour": 2, "minute": 25}
